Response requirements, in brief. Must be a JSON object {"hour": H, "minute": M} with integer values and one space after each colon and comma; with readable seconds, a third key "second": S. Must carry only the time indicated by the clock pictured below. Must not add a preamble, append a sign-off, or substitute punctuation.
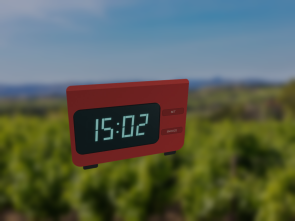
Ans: {"hour": 15, "minute": 2}
